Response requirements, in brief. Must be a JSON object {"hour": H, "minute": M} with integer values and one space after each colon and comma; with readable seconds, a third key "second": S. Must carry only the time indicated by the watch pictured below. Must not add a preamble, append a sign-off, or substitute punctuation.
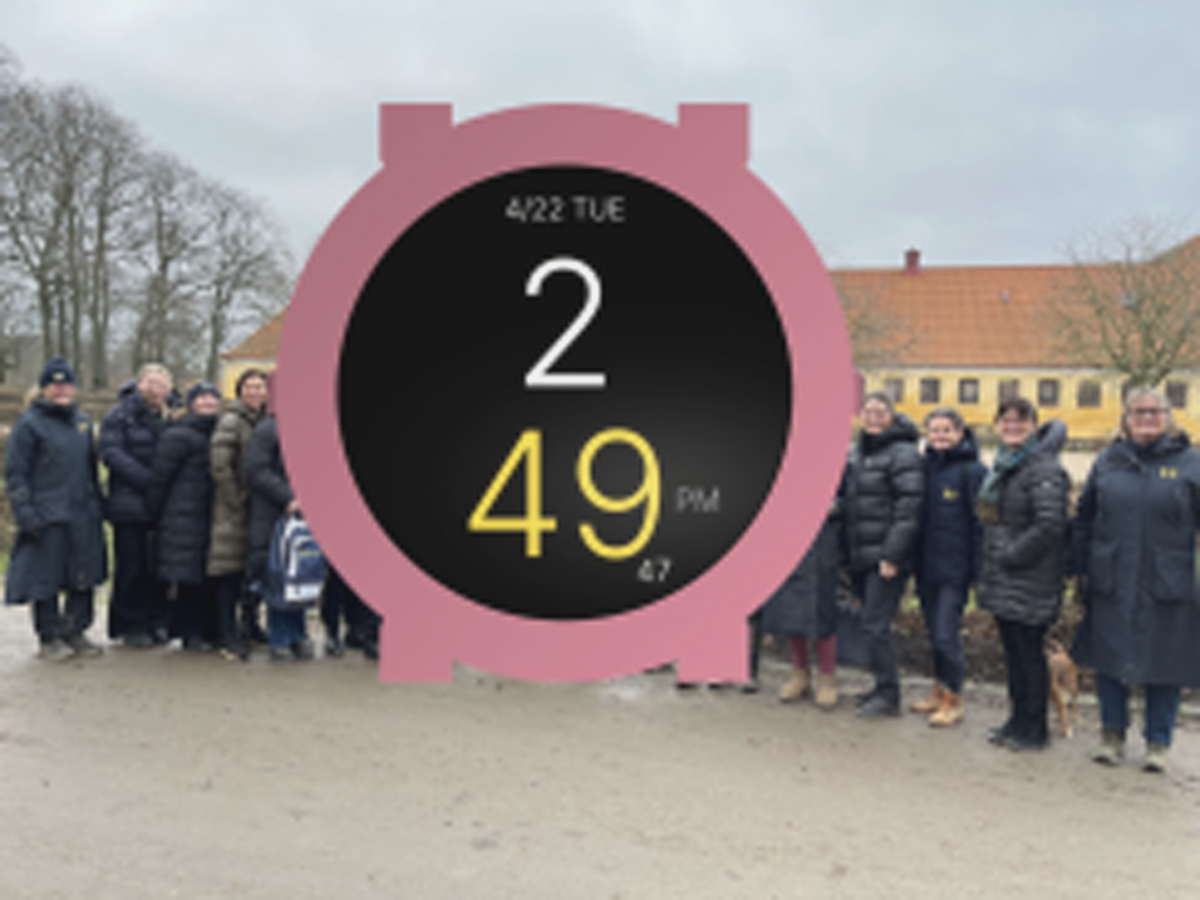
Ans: {"hour": 2, "minute": 49}
